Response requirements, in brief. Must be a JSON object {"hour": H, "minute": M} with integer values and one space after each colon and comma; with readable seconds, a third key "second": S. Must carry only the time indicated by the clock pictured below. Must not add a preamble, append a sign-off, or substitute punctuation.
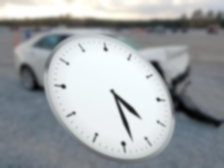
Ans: {"hour": 4, "minute": 28}
